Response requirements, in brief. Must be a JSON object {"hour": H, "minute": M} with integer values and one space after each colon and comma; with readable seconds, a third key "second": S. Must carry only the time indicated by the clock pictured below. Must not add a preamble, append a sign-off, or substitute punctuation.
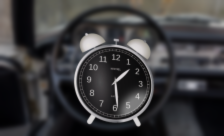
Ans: {"hour": 1, "minute": 29}
